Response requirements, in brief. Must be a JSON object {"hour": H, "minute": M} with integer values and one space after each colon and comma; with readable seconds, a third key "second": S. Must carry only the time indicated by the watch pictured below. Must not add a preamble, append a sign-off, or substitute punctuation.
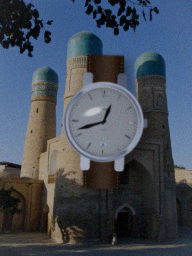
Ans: {"hour": 12, "minute": 42}
